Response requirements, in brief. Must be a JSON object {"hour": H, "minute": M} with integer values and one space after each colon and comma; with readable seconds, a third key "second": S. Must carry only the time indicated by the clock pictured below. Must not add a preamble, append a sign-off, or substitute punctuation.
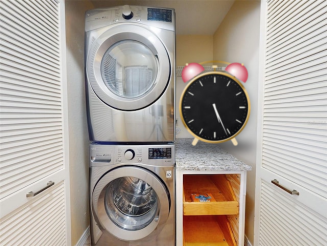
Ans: {"hour": 5, "minute": 26}
